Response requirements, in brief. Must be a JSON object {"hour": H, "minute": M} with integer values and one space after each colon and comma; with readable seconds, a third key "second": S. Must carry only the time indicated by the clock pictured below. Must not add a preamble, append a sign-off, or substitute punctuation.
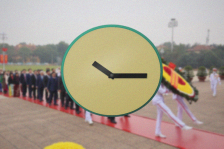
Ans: {"hour": 10, "minute": 15}
